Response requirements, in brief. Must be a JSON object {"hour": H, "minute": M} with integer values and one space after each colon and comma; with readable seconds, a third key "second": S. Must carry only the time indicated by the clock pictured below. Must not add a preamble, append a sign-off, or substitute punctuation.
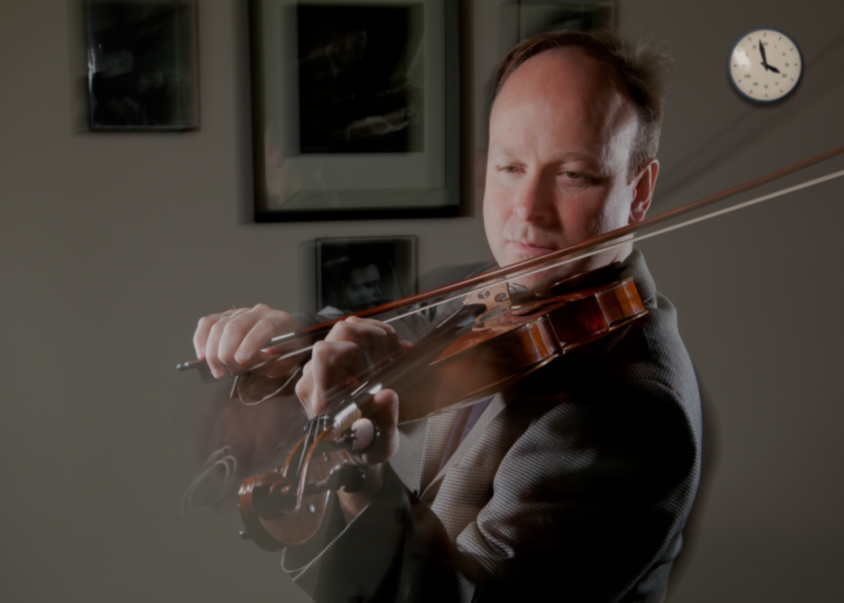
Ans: {"hour": 3, "minute": 58}
